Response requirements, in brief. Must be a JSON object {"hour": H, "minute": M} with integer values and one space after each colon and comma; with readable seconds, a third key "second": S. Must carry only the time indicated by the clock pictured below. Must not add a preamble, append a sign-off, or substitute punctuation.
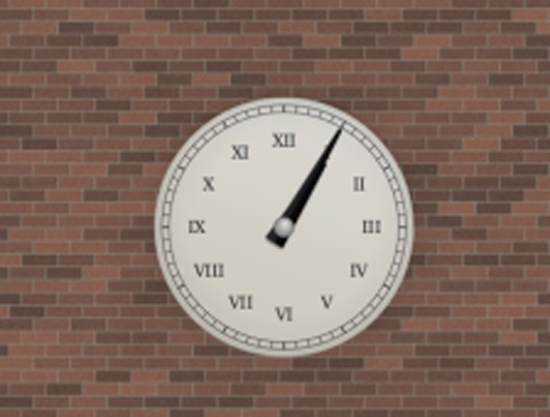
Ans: {"hour": 1, "minute": 5}
